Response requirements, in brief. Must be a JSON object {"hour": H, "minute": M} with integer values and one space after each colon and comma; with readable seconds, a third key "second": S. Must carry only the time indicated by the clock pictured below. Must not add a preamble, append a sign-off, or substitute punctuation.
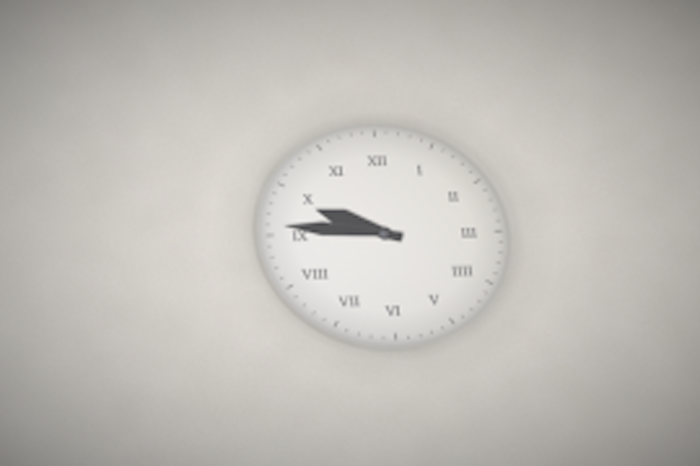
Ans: {"hour": 9, "minute": 46}
